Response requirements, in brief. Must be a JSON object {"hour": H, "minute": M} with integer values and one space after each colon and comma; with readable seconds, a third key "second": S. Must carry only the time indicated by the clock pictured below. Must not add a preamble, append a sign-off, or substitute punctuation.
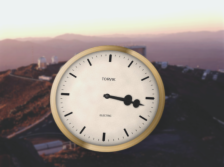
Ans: {"hour": 3, "minute": 17}
